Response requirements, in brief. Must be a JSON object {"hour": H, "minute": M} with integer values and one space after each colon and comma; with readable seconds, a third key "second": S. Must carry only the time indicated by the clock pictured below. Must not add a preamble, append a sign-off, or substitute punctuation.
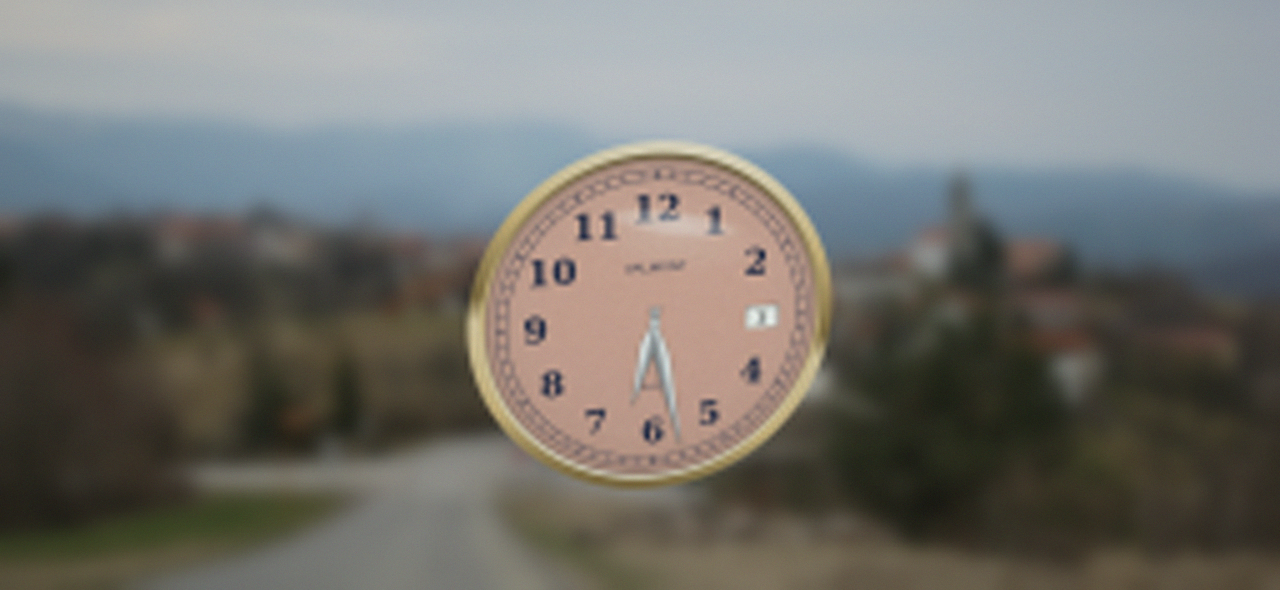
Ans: {"hour": 6, "minute": 28}
